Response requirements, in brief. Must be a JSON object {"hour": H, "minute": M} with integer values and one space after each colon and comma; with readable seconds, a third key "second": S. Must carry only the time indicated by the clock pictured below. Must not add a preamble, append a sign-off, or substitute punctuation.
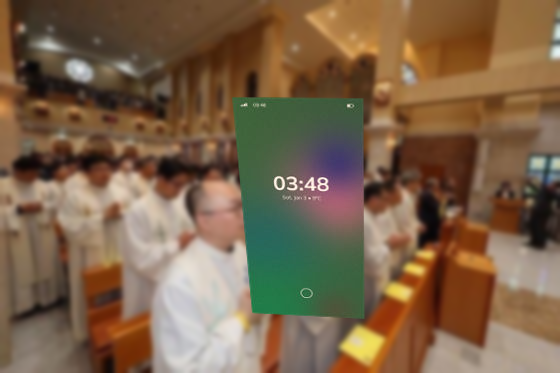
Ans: {"hour": 3, "minute": 48}
